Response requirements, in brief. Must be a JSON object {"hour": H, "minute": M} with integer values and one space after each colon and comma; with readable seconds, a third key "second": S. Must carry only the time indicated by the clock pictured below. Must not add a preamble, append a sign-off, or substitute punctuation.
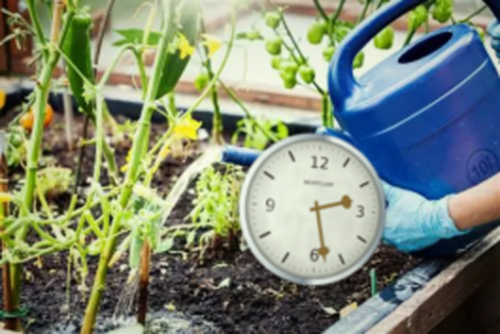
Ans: {"hour": 2, "minute": 28}
